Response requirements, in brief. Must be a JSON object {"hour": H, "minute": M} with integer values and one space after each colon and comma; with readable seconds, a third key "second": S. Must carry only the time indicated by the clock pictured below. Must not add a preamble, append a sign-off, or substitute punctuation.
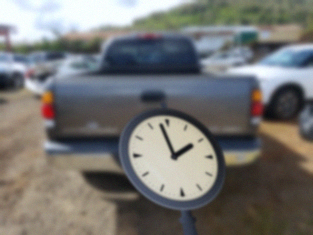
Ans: {"hour": 1, "minute": 58}
